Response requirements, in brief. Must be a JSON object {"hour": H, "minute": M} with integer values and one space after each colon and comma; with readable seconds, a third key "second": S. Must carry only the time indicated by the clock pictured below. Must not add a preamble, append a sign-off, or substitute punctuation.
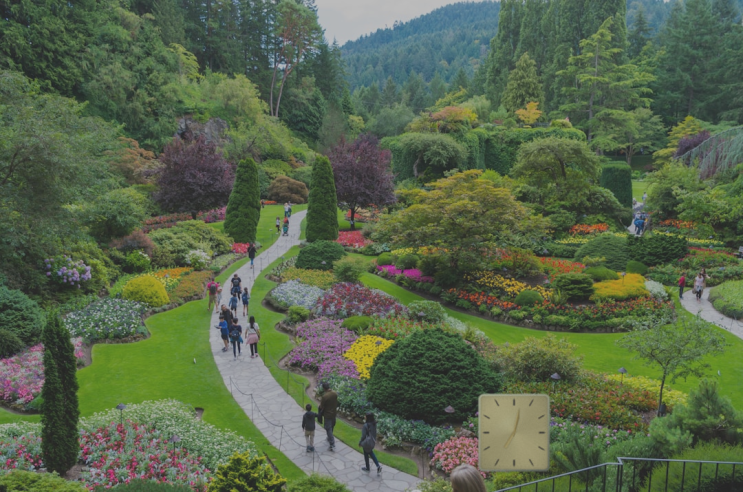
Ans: {"hour": 7, "minute": 2}
